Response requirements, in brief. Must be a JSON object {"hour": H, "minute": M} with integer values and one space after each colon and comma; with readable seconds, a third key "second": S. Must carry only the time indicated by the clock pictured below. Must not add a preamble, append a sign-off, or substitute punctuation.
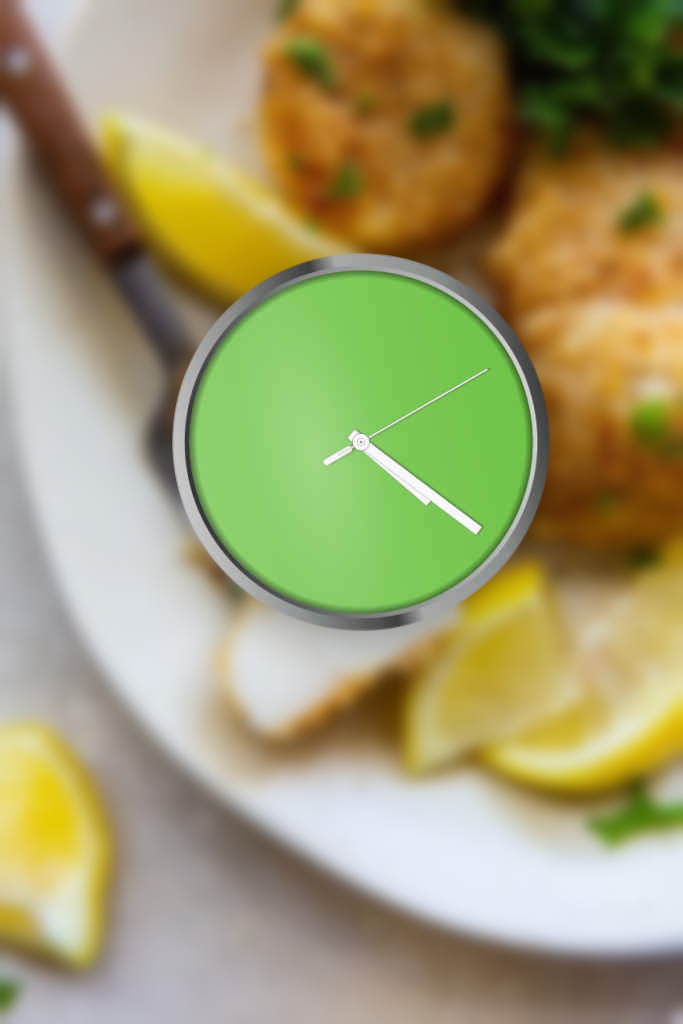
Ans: {"hour": 4, "minute": 21, "second": 10}
